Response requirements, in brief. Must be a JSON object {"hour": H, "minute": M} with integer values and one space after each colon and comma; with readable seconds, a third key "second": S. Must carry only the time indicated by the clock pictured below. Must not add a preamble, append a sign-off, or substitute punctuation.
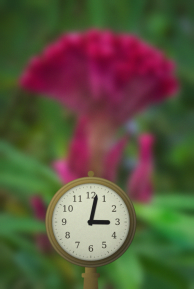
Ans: {"hour": 3, "minute": 2}
